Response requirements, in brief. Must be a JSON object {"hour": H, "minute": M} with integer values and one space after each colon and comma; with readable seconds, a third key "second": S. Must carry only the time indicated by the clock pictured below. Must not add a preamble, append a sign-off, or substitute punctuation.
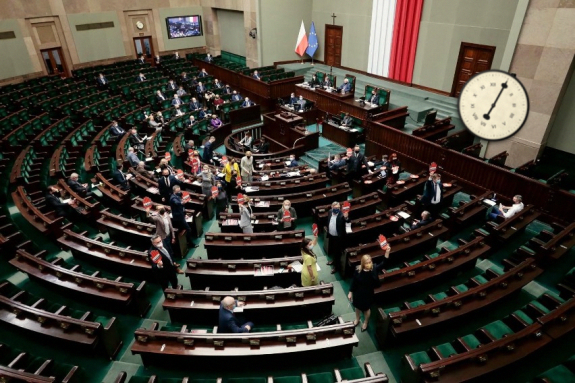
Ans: {"hour": 7, "minute": 5}
